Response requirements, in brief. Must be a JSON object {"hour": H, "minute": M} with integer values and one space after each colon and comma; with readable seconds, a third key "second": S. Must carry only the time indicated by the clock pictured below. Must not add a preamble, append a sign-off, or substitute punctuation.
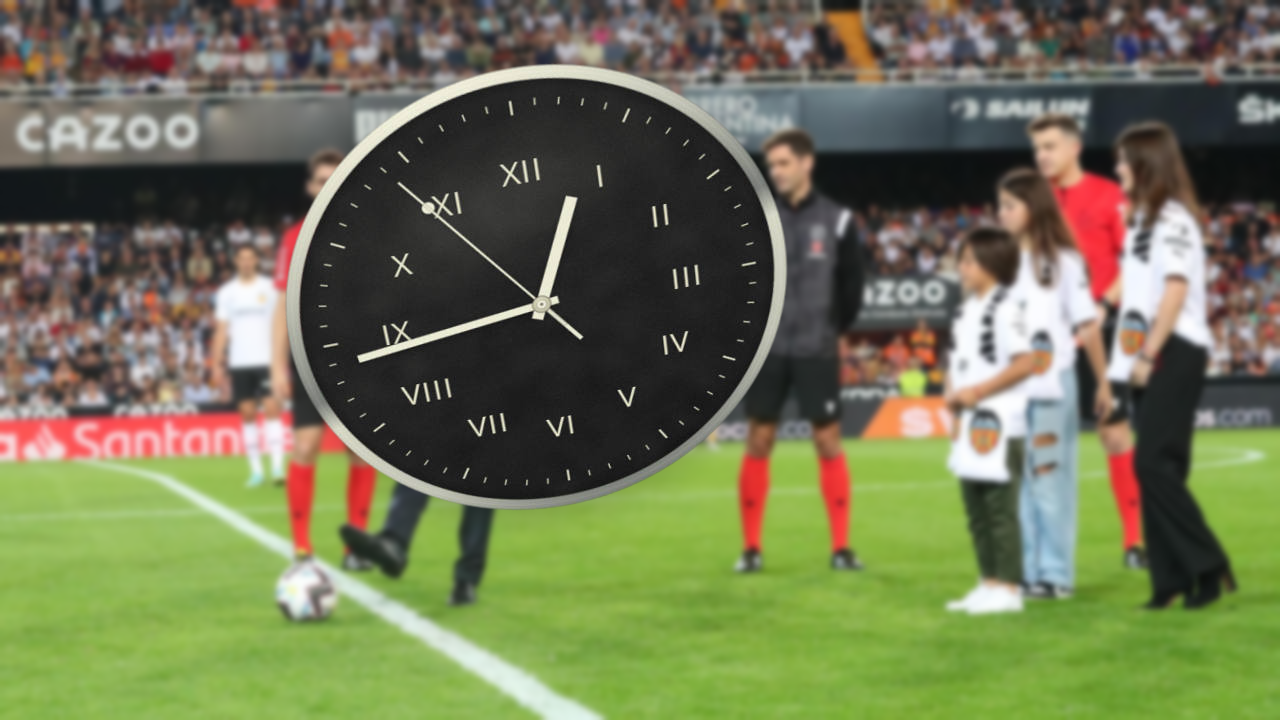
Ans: {"hour": 12, "minute": 43, "second": 54}
